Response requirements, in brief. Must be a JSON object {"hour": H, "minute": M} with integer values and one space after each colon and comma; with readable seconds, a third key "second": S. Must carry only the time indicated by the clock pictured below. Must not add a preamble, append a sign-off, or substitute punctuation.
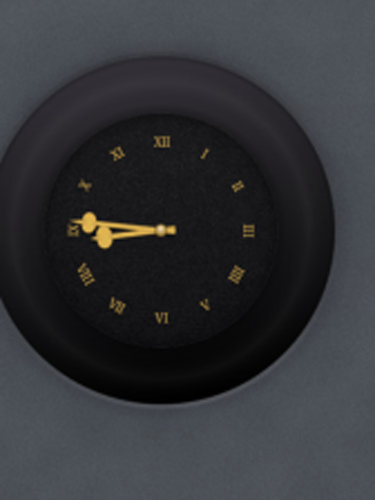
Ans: {"hour": 8, "minute": 46}
